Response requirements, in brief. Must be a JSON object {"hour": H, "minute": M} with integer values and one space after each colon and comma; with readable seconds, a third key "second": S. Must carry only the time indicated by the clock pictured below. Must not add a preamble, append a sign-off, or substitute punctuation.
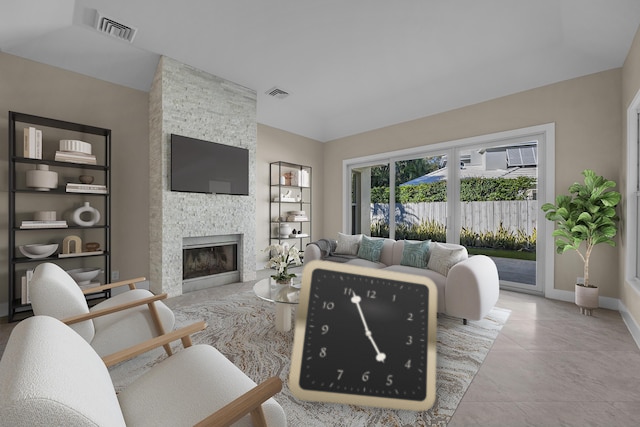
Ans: {"hour": 4, "minute": 56}
